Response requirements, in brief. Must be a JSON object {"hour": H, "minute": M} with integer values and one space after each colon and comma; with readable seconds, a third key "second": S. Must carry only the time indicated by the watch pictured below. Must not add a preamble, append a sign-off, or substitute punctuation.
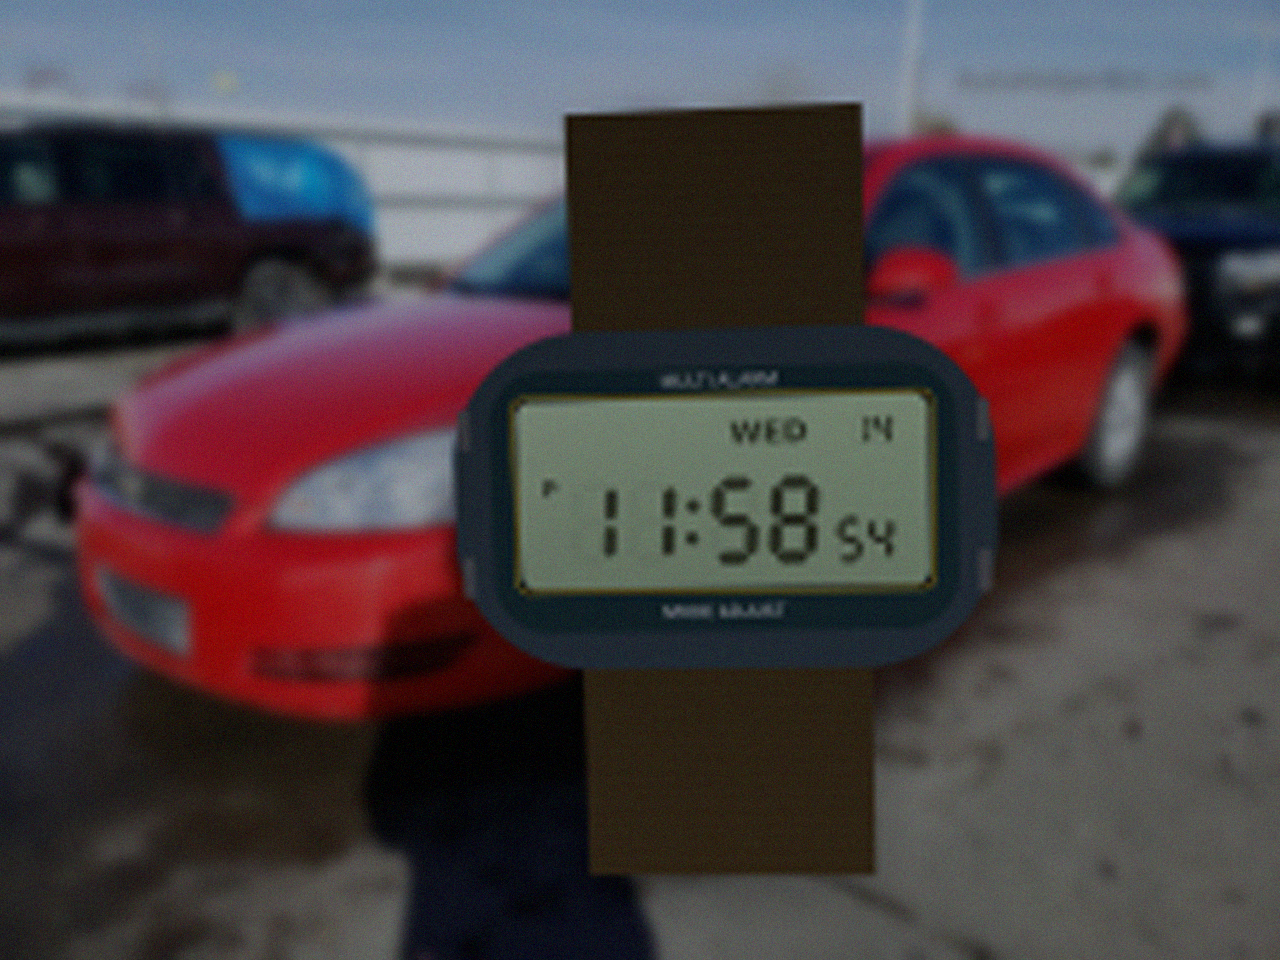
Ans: {"hour": 11, "minute": 58, "second": 54}
